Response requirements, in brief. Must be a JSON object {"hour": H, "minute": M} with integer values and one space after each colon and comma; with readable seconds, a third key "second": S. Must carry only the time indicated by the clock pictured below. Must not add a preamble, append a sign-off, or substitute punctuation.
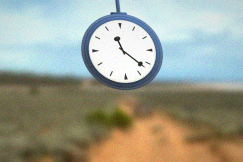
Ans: {"hour": 11, "minute": 22}
